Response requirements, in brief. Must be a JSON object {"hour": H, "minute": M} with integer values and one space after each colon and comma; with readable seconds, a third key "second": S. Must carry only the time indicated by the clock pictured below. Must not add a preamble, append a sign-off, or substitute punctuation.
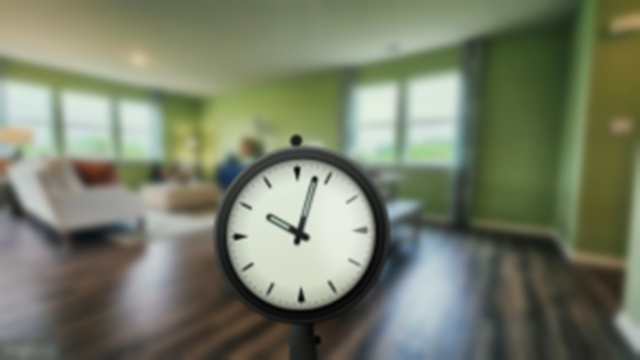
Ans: {"hour": 10, "minute": 3}
